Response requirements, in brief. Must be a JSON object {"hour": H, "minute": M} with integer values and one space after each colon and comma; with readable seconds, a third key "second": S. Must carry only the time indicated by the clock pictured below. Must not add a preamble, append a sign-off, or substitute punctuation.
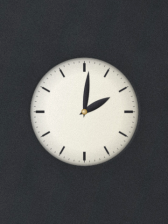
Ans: {"hour": 2, "minute": 1}
